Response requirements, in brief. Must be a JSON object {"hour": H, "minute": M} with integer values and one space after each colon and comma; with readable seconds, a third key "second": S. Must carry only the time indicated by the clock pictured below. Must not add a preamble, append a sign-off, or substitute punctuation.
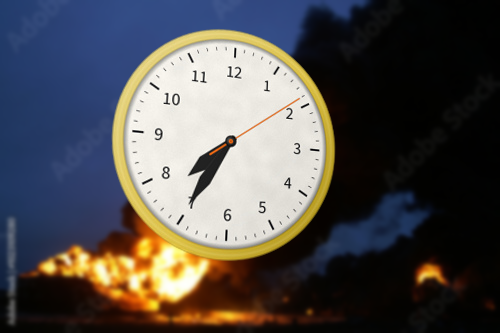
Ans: {"hour": 7, "minute": 35, "second": 9}
